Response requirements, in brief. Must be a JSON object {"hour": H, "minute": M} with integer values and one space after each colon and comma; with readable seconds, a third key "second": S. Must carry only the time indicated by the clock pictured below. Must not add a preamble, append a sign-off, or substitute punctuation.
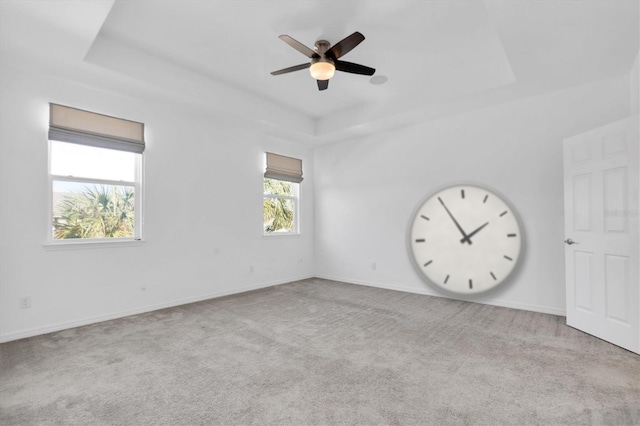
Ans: {"hour": 1, "minute": 55}
